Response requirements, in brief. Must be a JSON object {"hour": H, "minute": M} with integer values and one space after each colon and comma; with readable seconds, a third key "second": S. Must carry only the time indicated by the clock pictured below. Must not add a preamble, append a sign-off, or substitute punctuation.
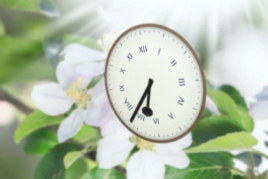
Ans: {"hour": 6, "minute": 37}
